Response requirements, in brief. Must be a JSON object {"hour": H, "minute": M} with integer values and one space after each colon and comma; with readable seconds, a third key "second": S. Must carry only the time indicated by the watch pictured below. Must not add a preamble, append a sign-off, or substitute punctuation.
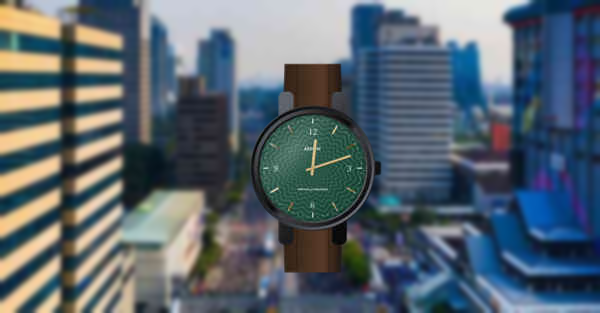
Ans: {"hour": 12, "minute": 12}
